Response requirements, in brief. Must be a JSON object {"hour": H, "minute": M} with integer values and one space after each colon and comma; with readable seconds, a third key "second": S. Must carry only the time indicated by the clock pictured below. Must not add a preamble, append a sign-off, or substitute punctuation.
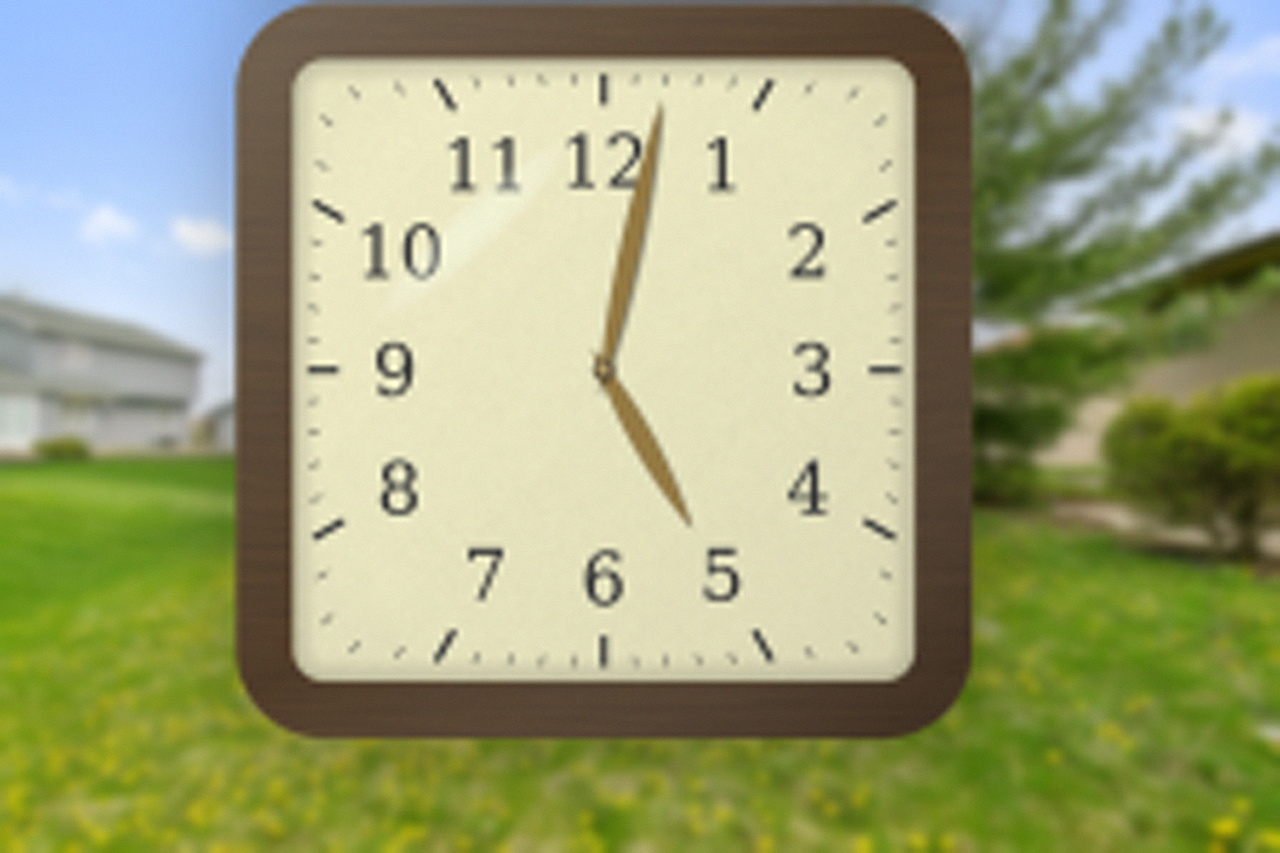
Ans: {"hour": 5, "minute": 2}
